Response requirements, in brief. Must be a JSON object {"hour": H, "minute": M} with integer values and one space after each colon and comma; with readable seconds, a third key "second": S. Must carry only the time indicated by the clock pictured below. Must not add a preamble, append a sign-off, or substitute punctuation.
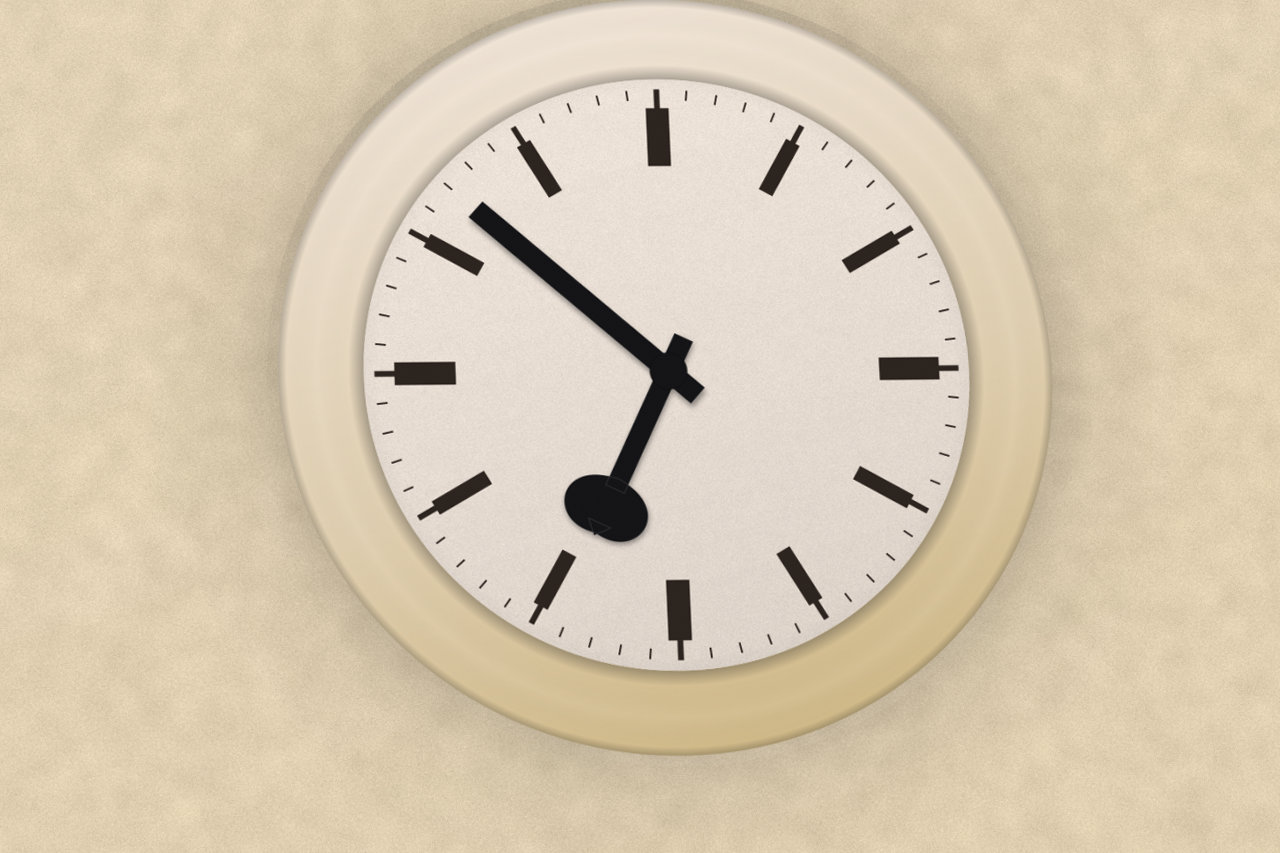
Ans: {"hour": 6, "minute": 52}
